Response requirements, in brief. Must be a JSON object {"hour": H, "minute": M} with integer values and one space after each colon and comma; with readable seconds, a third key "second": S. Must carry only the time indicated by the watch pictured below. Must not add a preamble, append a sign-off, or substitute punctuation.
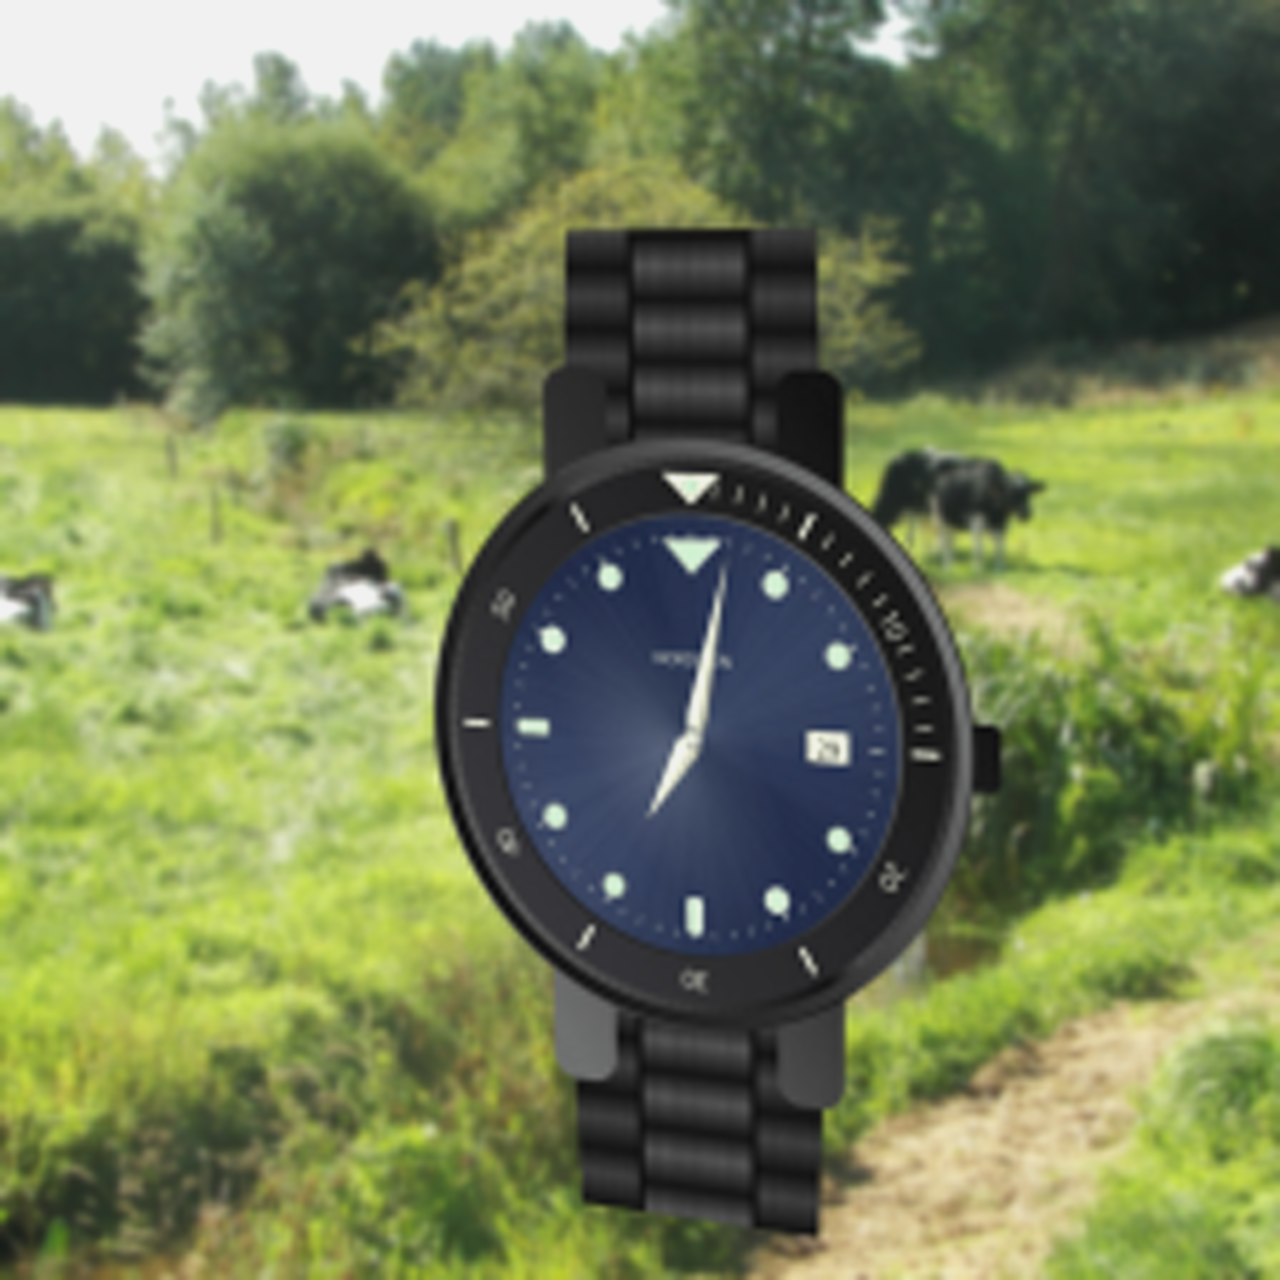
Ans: {"hour": 7, "minute": 2}
